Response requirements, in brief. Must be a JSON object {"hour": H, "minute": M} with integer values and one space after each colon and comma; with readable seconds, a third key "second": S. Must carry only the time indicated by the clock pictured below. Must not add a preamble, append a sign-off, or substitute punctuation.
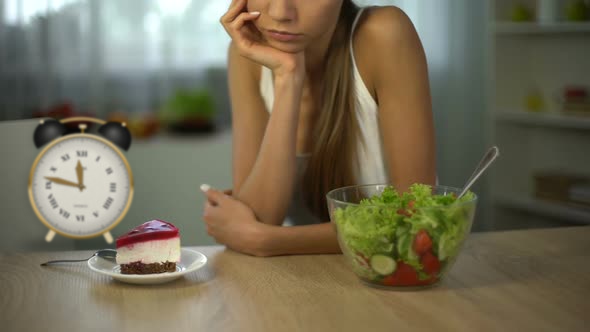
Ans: {"hour": 11, "minute": 47}
